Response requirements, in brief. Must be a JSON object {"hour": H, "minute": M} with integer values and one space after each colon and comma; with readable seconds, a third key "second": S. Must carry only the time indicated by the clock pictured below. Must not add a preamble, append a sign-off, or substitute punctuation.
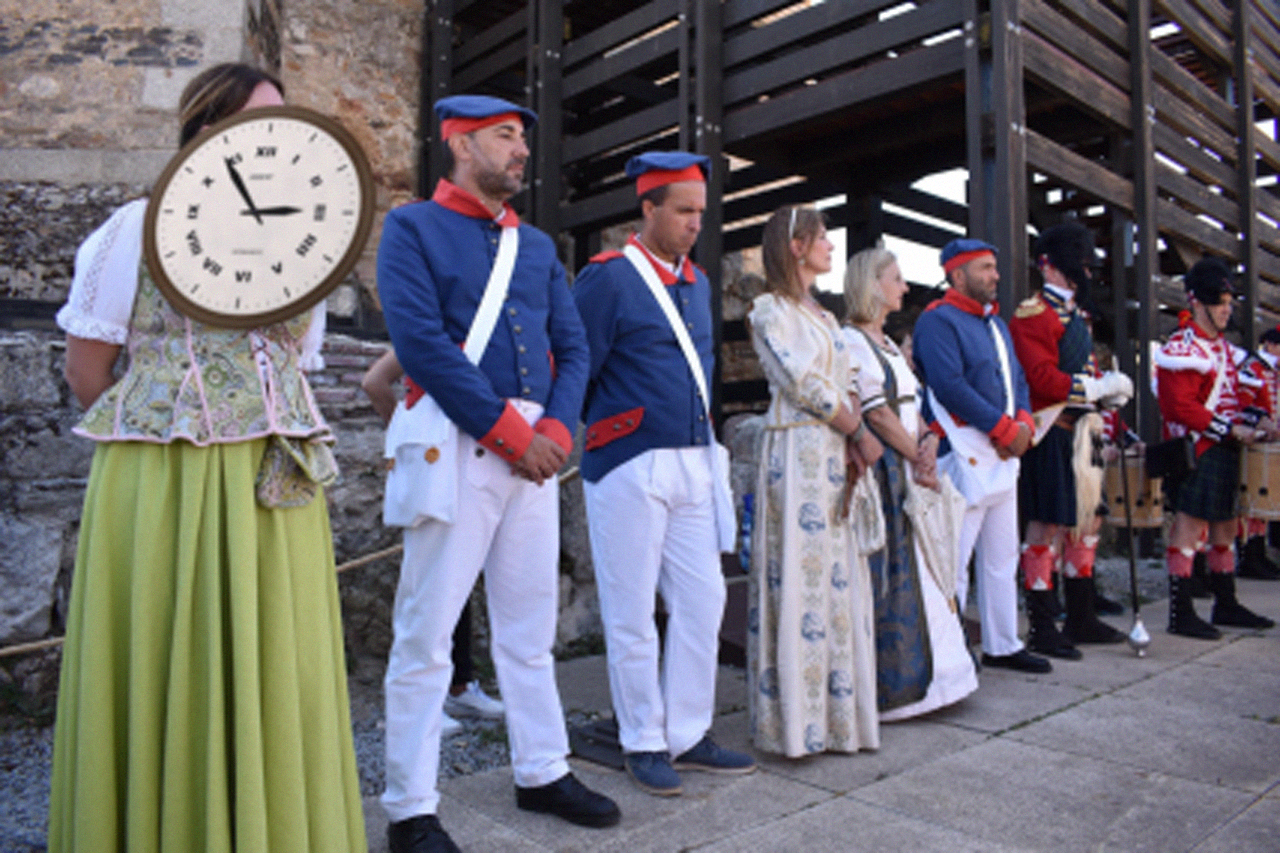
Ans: {"hour": 2, "minute": 54}
